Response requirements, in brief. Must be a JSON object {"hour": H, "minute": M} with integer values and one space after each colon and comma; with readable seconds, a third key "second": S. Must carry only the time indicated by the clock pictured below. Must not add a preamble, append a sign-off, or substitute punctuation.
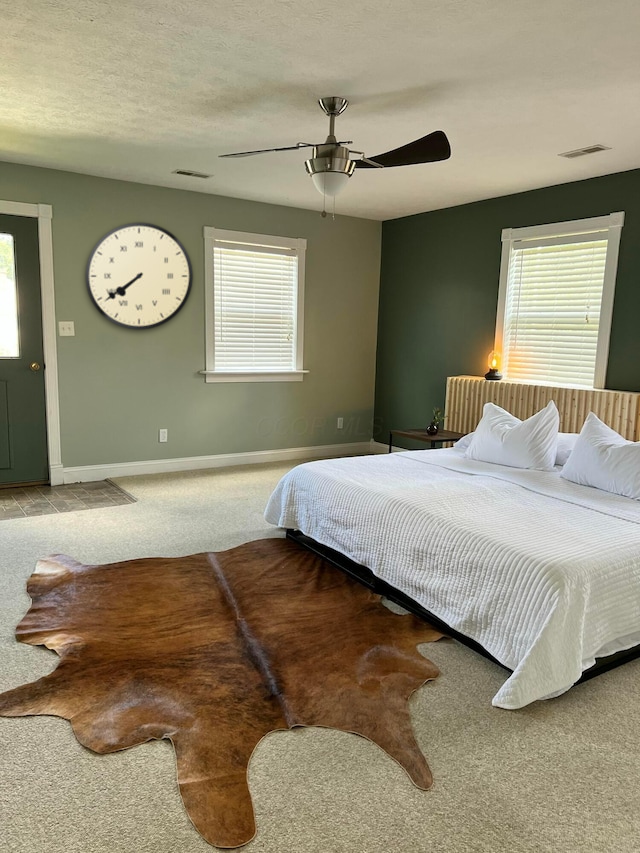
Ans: {"hour": 7, "minute": 39}
